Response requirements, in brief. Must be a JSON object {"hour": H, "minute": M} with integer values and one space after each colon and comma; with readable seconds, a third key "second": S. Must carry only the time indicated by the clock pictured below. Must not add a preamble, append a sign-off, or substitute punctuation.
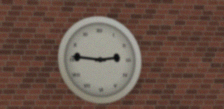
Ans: {"hour": 2, "minute": 46}
